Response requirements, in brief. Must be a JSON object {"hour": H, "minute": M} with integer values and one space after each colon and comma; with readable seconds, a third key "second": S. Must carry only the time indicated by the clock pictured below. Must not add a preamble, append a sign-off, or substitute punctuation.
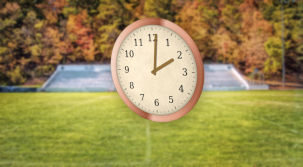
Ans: {"hour": 2, "minute": 1}
